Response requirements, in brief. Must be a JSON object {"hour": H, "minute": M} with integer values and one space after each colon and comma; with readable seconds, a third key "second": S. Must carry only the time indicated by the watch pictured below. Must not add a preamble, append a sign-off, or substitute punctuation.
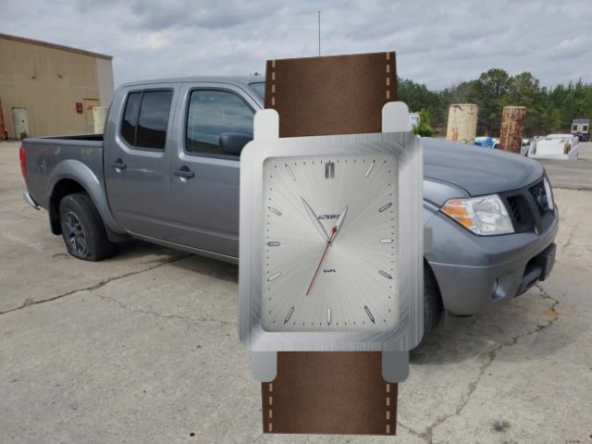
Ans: {"hour": 12, "minute": 54, "second": 34}
